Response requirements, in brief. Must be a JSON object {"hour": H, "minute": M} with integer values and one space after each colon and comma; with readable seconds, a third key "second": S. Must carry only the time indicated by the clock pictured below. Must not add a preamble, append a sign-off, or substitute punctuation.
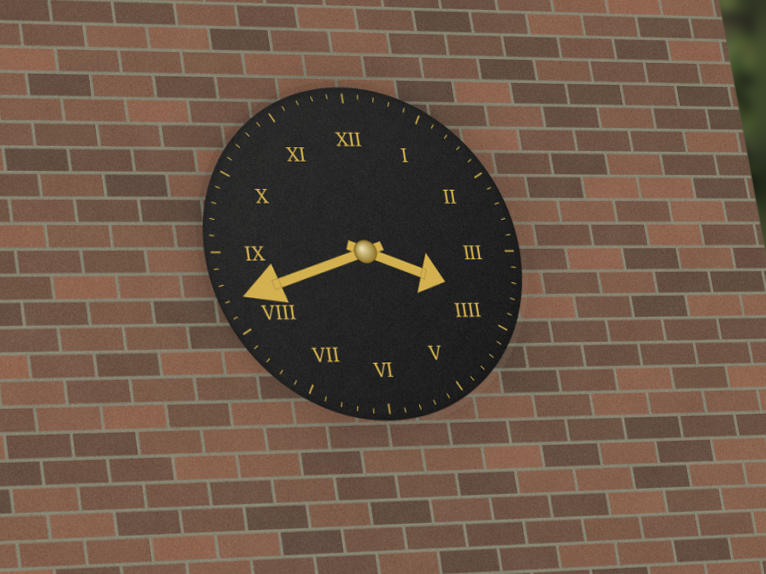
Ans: {"hour": 3, "minute": 42}
